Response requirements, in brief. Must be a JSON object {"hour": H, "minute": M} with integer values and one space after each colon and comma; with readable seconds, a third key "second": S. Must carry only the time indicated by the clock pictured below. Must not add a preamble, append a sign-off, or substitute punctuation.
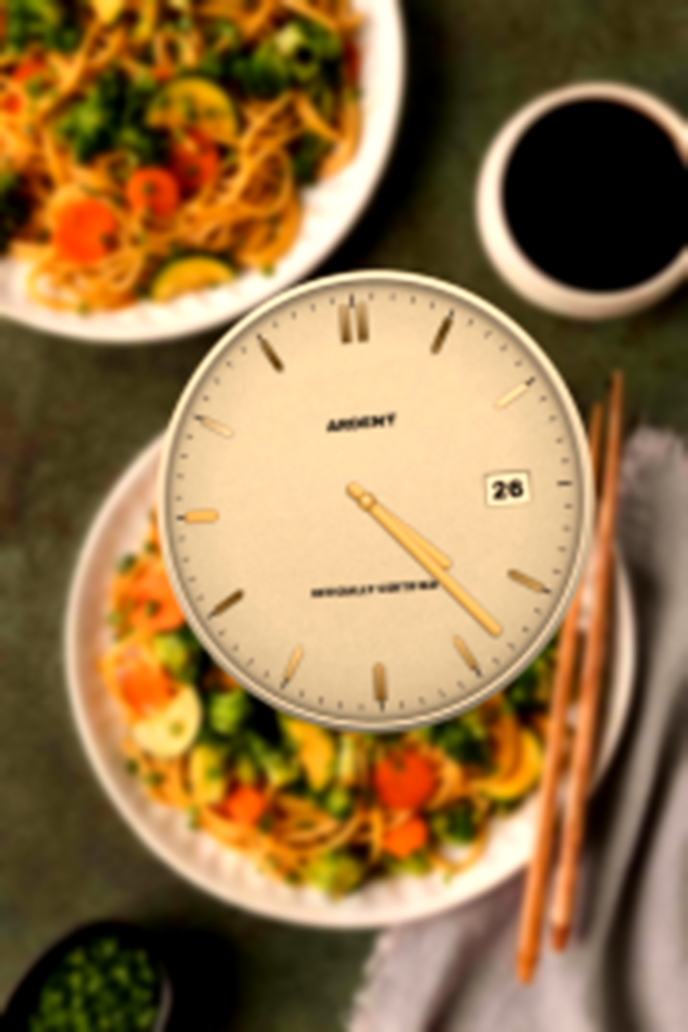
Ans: {"hour": 4, "minute": 23}
